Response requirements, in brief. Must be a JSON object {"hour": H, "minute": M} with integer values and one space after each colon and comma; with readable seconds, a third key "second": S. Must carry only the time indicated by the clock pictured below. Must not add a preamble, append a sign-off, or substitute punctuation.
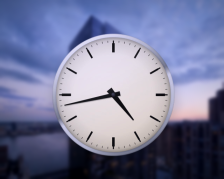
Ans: {"hour": 4, "minute": 43}
